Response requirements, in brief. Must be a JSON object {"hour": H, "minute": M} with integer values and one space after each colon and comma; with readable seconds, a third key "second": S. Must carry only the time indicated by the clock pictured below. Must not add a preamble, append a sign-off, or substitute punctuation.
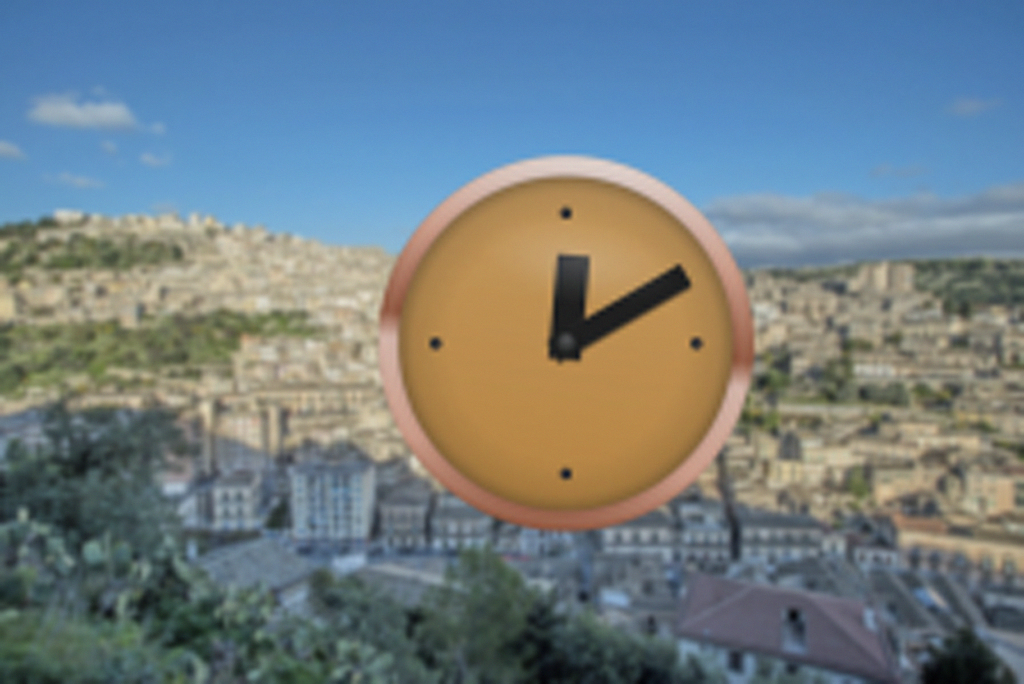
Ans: {"hour": 12, "minute": 10}
